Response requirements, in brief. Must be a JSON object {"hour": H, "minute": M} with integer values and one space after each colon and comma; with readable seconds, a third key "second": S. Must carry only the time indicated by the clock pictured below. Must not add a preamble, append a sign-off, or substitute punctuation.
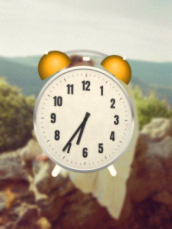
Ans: {"hour": 6, "minute": 36}
